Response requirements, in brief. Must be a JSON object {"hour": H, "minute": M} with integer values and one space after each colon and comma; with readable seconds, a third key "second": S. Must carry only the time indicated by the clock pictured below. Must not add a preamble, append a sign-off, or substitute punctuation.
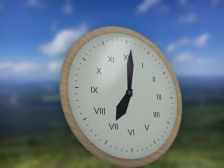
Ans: {"hour": 7, "minute": 1}
